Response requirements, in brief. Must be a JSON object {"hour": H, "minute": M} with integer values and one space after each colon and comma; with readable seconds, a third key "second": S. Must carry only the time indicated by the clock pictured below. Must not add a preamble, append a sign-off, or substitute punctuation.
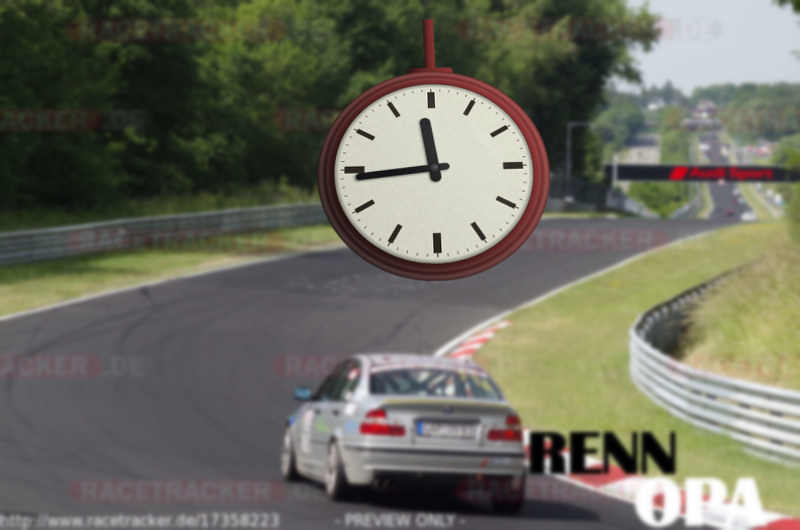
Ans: {"hour": 11, "minute": 44}
